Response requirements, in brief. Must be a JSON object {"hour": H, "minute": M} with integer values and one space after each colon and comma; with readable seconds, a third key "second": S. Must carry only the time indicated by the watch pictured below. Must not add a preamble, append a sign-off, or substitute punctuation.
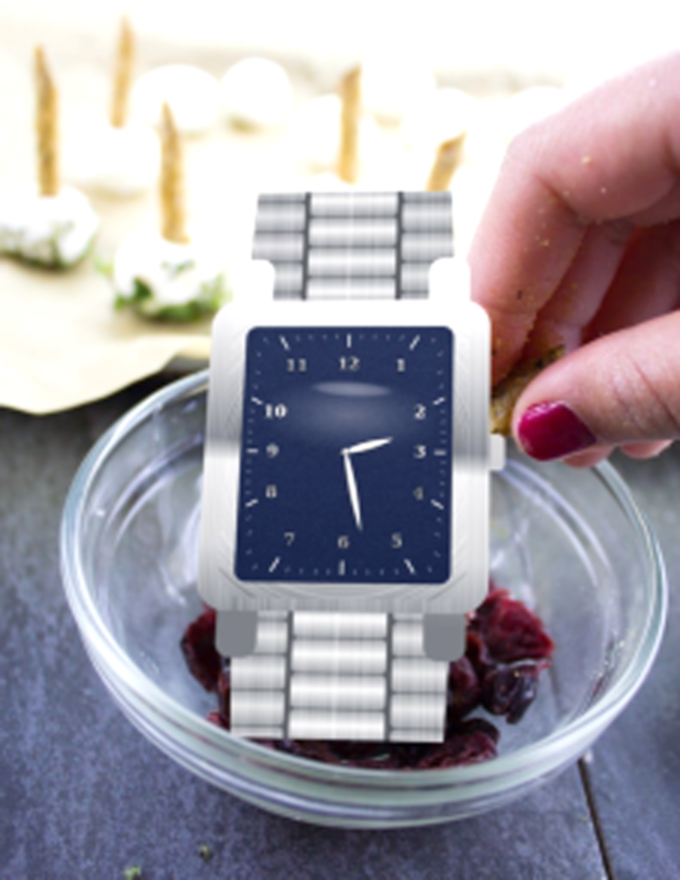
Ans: {"hour": 2, "minute": 28}
